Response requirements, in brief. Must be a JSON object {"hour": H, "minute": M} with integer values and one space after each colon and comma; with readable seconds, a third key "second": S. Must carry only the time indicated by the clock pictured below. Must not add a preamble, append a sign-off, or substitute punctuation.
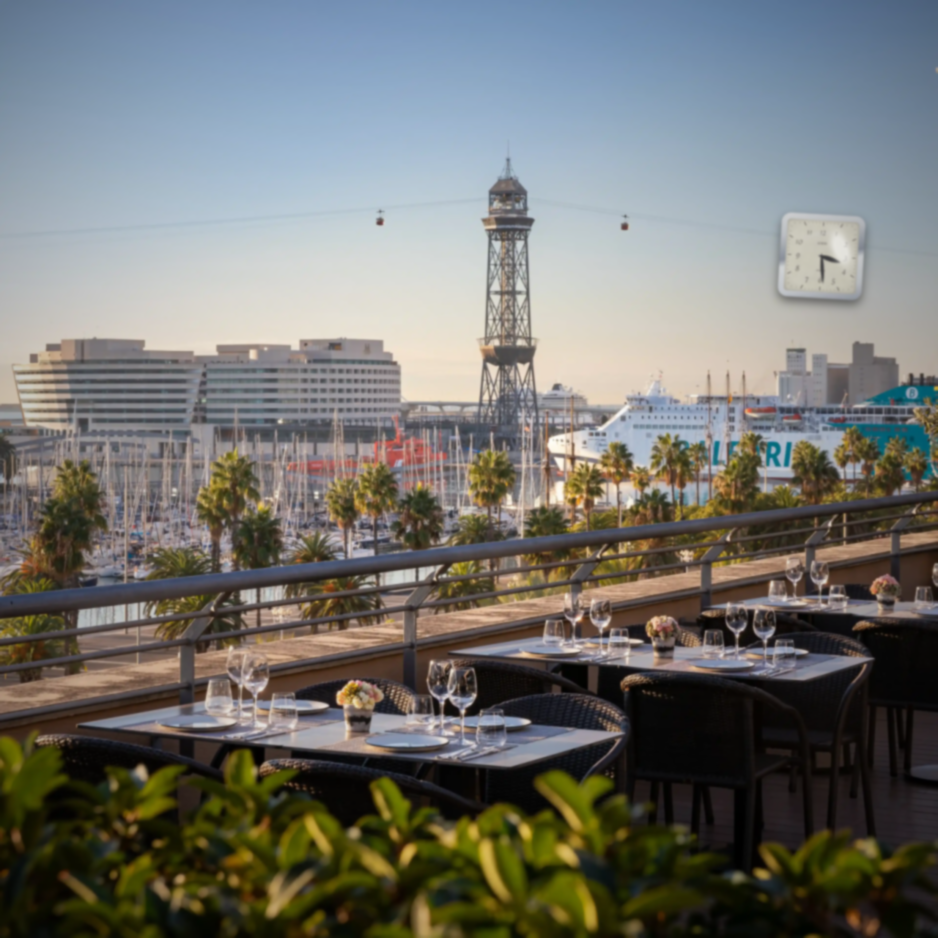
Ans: {"hour": 3, "minute": 29}
